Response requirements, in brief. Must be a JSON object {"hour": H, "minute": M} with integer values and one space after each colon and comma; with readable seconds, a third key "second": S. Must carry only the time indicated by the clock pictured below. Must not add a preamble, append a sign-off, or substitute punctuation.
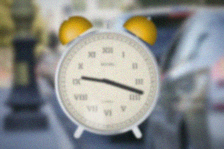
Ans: {"hour": 9, "minute": 18}
